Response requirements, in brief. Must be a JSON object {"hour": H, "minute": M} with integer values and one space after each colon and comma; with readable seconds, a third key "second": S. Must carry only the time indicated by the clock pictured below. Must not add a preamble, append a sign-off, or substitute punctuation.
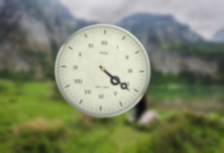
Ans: {"hour": 4, "minute": 21}
